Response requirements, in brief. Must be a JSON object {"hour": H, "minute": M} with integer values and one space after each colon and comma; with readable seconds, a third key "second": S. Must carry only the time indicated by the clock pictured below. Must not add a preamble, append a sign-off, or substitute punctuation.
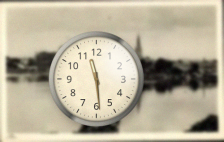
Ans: {"hour": 11, "minute": 29}
